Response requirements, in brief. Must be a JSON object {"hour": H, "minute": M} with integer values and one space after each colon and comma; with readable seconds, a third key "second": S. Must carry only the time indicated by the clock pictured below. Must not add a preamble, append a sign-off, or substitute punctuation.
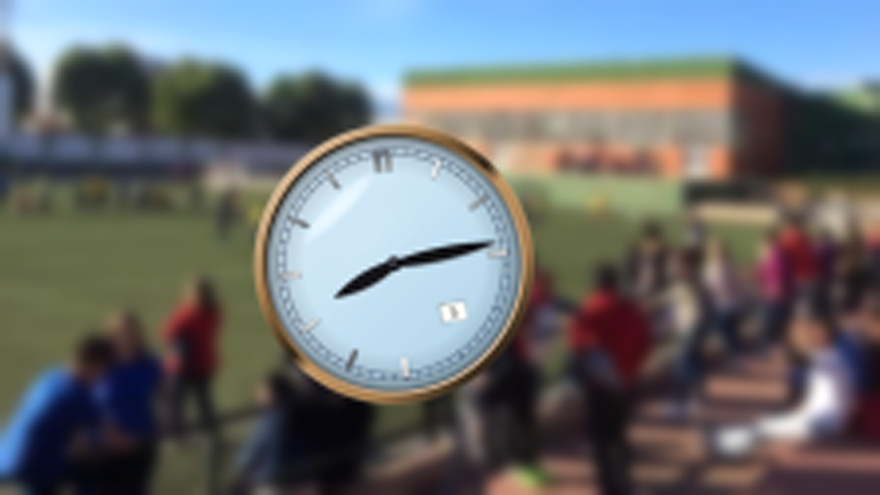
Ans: {"hour": 8, "minute": 14}
